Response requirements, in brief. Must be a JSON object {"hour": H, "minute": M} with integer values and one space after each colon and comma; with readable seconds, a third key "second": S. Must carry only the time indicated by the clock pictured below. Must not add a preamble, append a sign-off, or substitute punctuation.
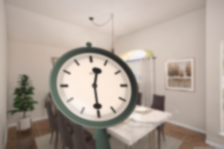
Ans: {"hour": 12, "minute": 30}
